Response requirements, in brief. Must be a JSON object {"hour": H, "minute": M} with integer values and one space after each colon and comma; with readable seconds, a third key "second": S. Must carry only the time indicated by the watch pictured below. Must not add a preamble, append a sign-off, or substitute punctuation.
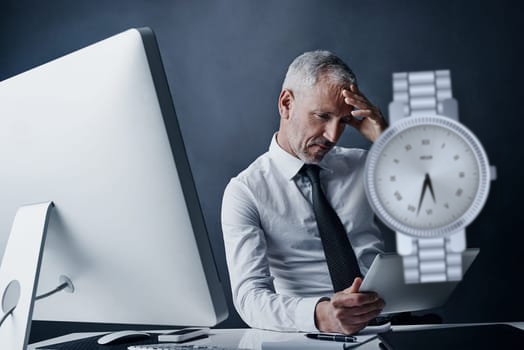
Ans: {"hour": 5, "minute": 33}
